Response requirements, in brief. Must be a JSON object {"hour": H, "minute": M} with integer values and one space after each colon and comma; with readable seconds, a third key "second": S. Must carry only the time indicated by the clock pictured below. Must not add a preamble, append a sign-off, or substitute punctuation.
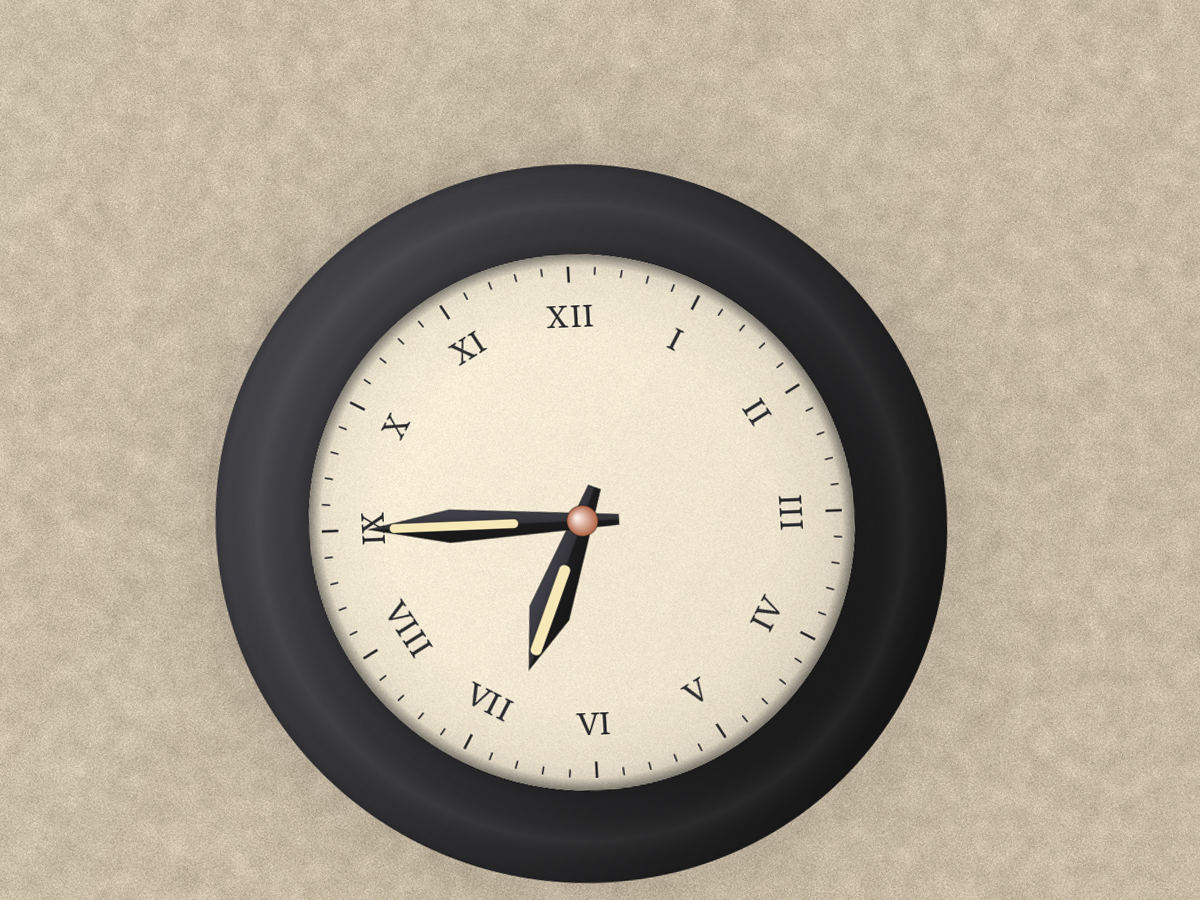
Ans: {"hour": 6, "minute": 45}
